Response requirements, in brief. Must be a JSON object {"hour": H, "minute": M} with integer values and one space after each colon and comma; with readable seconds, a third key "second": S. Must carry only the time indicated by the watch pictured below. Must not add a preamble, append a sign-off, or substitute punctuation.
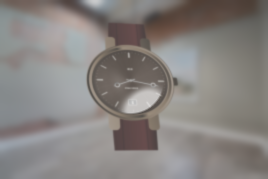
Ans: {"hour": 8, "minute": 17}
